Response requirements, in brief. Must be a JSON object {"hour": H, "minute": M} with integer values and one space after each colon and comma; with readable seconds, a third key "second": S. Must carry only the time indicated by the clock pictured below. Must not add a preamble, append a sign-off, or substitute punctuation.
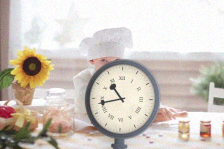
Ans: {"hour": 10, "minute": 43}
